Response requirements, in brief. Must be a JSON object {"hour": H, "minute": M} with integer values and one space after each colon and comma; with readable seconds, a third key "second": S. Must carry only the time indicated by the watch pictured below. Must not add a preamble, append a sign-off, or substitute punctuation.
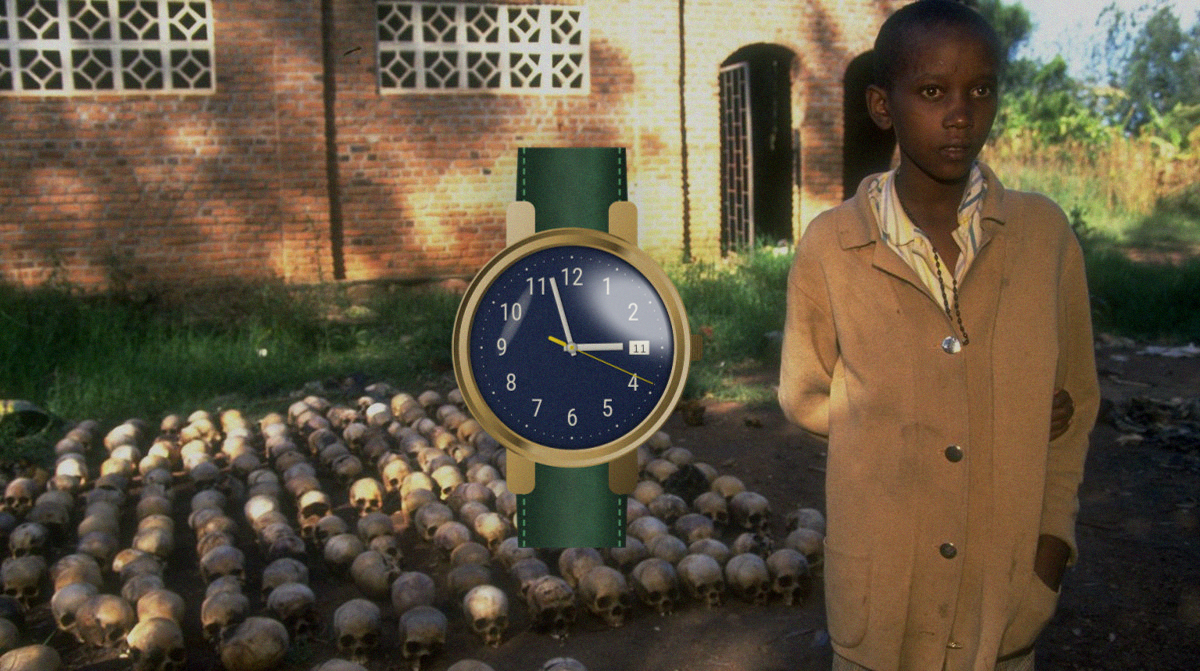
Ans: {"hour": 2, "minute": 57, "second": 19}
